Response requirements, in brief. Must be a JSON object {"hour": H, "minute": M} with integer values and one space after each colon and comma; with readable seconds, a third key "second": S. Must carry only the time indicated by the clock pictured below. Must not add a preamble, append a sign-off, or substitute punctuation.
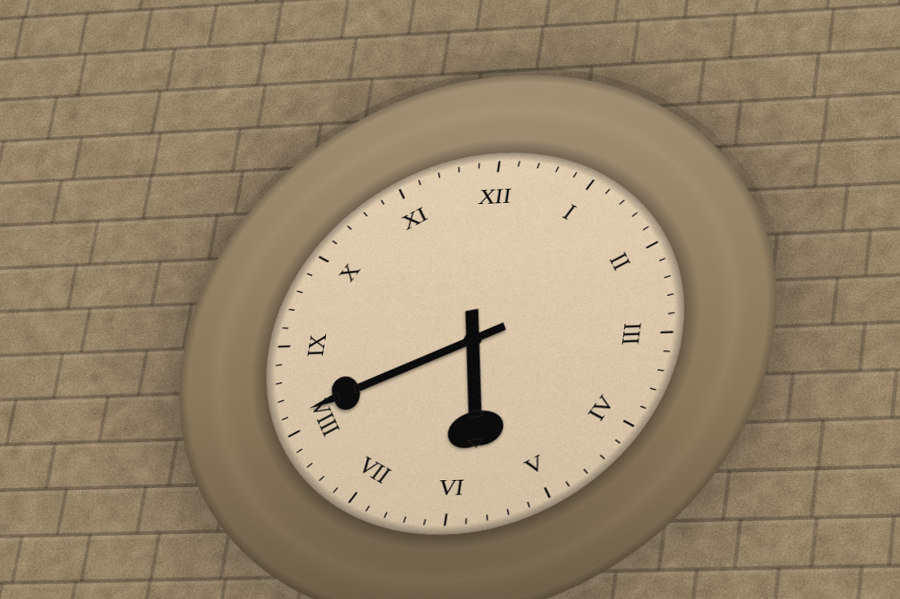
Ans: {"hour": 5, "minute": 41}
